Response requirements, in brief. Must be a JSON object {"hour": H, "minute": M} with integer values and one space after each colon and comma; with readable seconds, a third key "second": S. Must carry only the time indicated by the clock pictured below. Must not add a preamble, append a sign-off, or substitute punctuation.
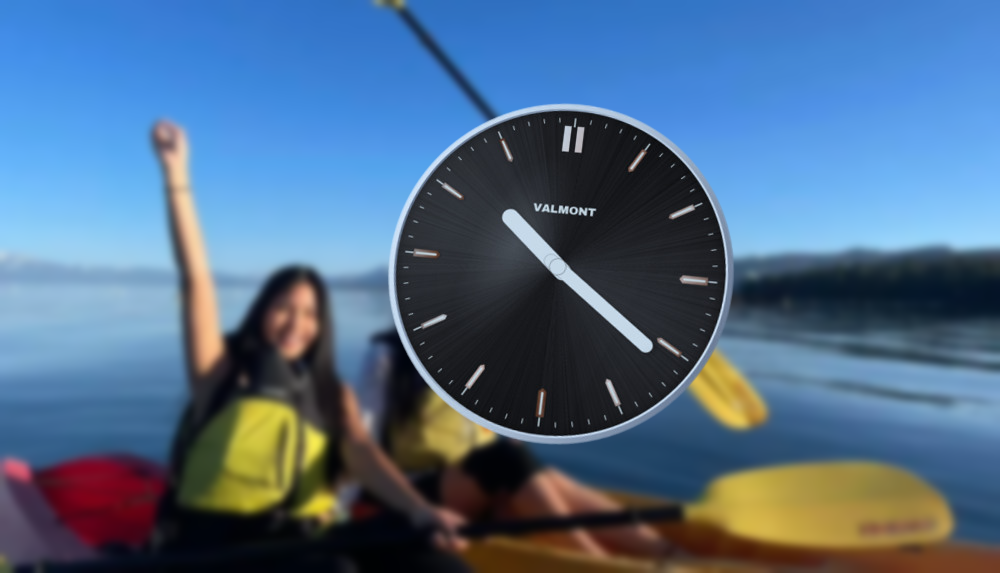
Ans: {"hour": 10, "minute": 21}
